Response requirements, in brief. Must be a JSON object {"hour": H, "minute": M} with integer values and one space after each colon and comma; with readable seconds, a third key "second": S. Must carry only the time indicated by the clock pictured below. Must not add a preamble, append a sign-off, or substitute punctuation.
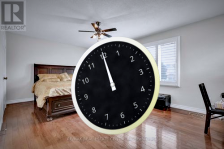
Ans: {"hour": 12, "minute": 0}
